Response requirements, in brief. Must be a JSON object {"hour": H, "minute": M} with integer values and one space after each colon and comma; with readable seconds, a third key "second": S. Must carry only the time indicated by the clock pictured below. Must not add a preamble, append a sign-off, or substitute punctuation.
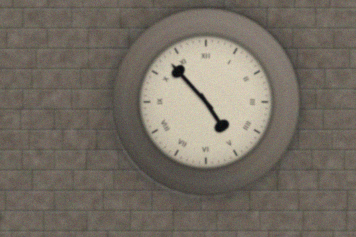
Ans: {"hour": 4, "minute": 53}
